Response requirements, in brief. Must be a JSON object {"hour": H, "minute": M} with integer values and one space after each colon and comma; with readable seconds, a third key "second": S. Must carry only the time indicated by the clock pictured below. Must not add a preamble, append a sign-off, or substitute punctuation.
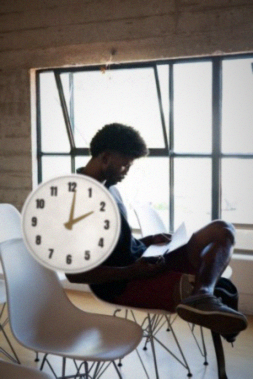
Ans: {"hour": 2, "minute": 1}
